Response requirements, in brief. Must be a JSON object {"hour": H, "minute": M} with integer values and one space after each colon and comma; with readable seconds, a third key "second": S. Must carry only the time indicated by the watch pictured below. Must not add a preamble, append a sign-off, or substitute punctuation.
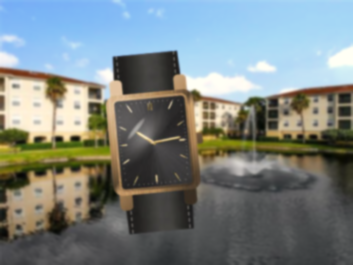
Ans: {"hour": 10, "minute": 14}
